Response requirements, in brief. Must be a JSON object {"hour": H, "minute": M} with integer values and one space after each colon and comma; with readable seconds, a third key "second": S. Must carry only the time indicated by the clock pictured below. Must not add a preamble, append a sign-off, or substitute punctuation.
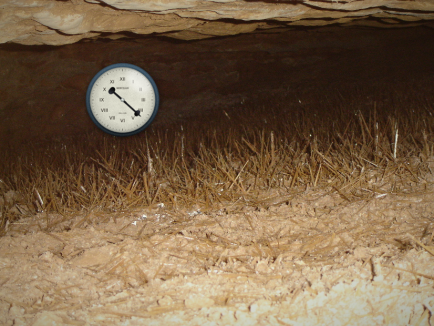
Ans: {"hour": 10, "minute": 22}
